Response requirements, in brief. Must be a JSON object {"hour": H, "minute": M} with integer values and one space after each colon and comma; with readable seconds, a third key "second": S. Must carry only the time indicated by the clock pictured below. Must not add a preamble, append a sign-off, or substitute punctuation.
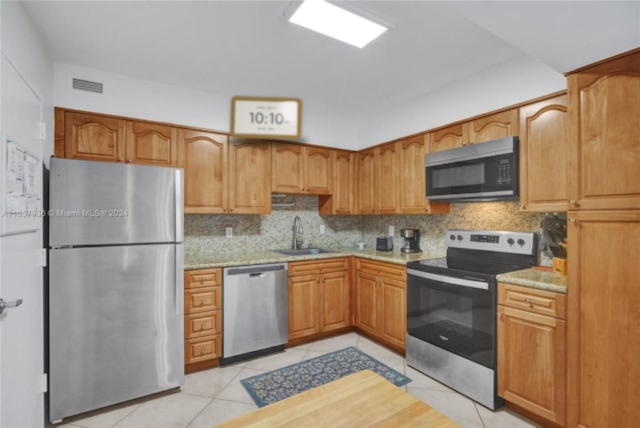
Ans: {"hour": 10, "minute": 10}
